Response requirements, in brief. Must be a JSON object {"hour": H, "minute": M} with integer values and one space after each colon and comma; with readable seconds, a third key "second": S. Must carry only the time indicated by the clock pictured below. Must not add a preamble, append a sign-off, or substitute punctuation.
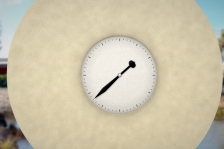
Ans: {"hour": 1, "minute": 38}
